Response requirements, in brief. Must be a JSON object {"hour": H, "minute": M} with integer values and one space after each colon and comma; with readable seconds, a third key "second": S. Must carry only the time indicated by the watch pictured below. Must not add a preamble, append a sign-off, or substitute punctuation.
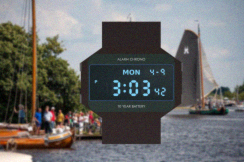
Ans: {"hour": 3, "minute": 3, "second": 42}
